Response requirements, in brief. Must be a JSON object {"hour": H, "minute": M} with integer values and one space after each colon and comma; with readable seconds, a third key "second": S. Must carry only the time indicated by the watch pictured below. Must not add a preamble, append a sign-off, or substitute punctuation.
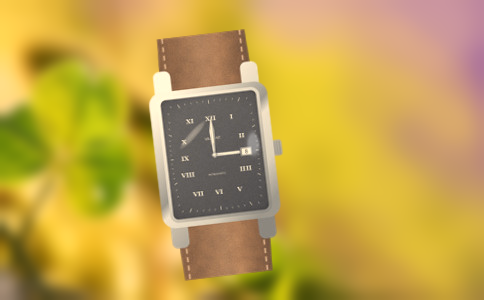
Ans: {"hour": 3, "minute": 0}
